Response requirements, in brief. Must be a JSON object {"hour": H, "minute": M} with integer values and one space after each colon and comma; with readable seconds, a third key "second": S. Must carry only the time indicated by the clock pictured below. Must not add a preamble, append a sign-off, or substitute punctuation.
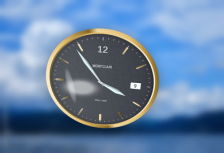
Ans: {"hour": 3, "minute": 54}
